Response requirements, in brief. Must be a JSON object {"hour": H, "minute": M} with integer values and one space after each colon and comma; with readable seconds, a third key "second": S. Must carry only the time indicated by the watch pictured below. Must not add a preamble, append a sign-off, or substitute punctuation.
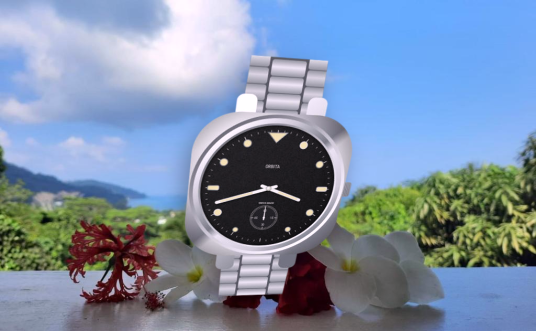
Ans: {"hour": 3, "minute": 42}
